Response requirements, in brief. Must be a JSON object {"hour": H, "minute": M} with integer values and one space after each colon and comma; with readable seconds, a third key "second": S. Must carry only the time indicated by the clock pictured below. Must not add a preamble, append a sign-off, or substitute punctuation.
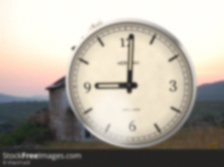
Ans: {"hour": 9, "minute": 1}
